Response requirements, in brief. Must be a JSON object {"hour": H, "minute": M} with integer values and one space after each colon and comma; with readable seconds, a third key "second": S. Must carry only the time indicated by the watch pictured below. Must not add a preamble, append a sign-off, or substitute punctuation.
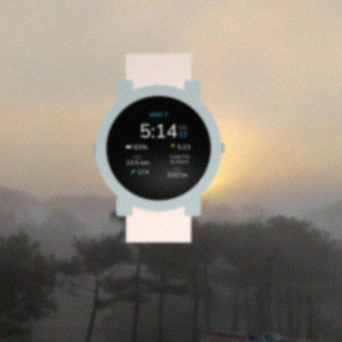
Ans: {"hour": 5, "minute": 14}
